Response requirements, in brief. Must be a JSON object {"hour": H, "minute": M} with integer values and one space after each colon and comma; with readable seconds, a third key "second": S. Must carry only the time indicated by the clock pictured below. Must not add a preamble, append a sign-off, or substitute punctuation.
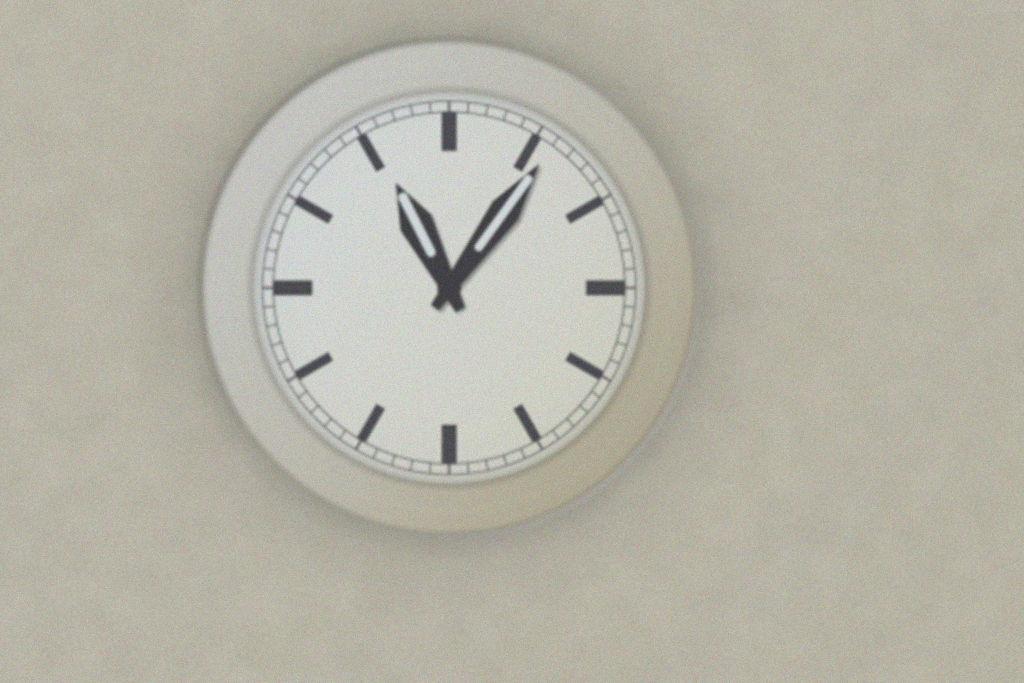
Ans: {"hour": 11, "minute": 6}
